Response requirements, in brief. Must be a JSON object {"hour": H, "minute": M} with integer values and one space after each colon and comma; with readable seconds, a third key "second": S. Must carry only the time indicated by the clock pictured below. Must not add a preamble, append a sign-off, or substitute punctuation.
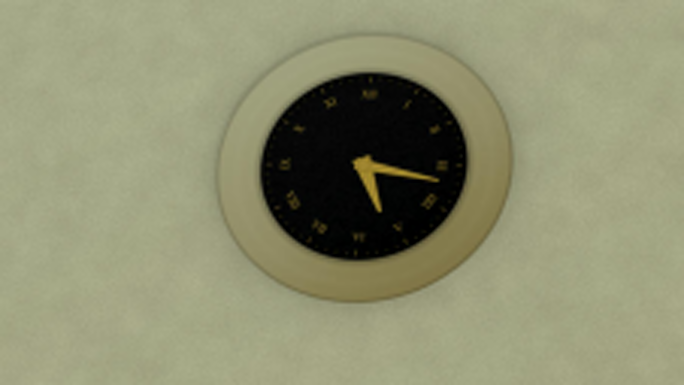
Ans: {"hour": 5, "minute": 17}
